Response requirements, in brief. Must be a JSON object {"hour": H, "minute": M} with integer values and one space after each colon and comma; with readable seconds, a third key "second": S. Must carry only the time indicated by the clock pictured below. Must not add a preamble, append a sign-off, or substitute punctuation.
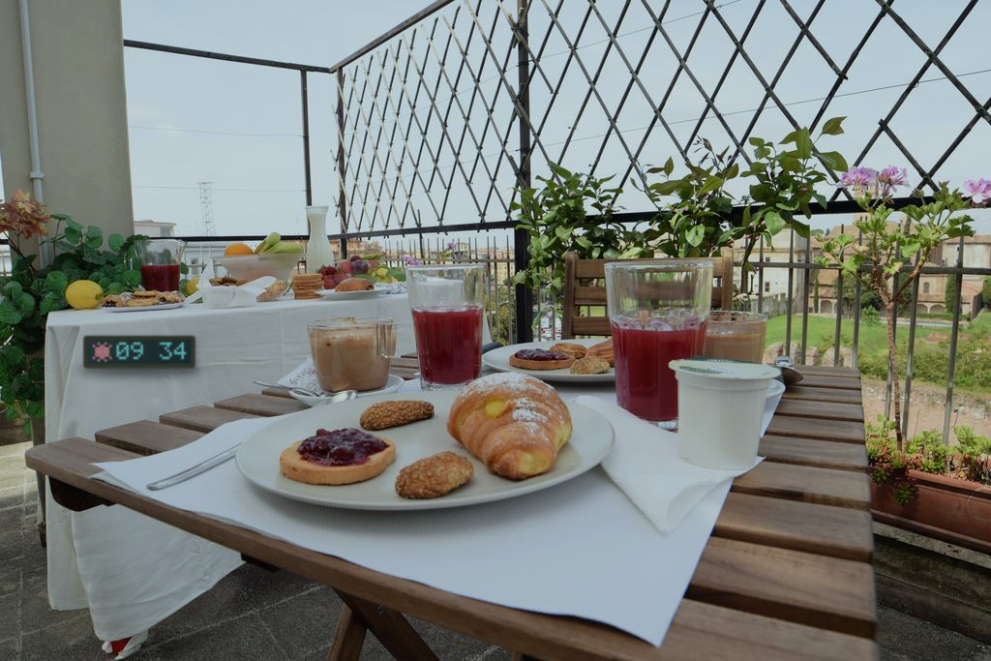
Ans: {"hour": 9, "minute": 34}
